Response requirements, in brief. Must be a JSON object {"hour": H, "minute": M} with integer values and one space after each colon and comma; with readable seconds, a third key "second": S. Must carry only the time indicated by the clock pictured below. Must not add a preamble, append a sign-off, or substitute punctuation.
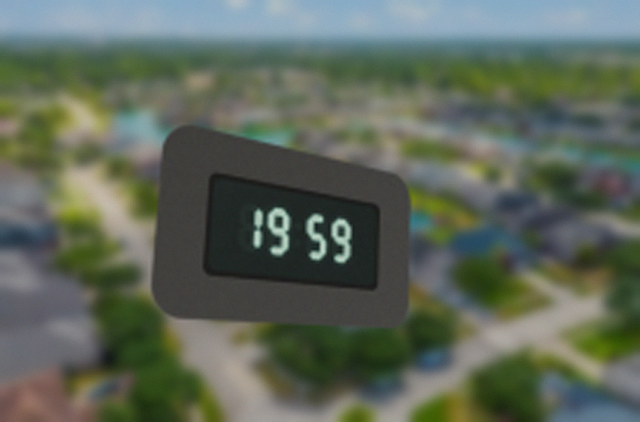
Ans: {"hour": 19, "minute": 59}
